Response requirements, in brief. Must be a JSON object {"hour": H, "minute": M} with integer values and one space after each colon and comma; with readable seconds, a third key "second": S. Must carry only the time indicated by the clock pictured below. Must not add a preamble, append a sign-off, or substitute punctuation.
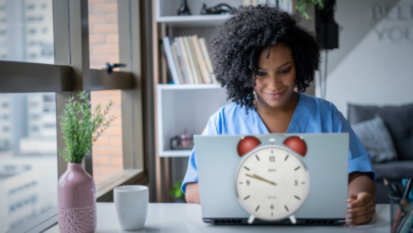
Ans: {"hour": 9, "minute": 48}
